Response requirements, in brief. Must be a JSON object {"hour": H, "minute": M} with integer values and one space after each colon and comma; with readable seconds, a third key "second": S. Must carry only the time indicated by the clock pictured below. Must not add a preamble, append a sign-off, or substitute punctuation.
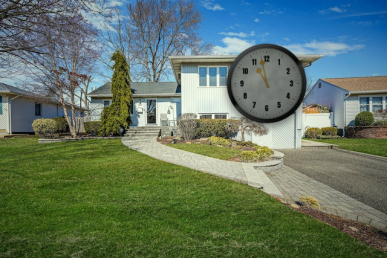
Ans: {"hour": 10, "minute": 58}
